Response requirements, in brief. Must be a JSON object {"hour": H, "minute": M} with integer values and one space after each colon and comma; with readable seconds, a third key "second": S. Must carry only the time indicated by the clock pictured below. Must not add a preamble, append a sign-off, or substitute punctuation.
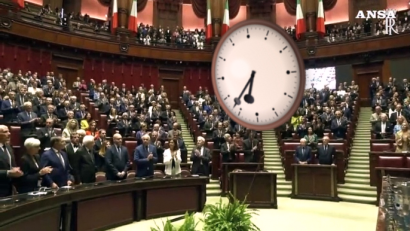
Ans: {"hour": 6, "minute": 37}
